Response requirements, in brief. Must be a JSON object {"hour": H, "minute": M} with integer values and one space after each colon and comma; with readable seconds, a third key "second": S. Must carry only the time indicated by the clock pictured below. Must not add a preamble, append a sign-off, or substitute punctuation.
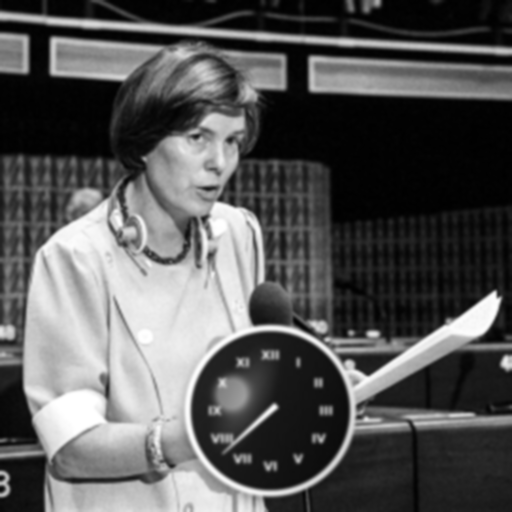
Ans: {"hour": 7, "minute": 38}
